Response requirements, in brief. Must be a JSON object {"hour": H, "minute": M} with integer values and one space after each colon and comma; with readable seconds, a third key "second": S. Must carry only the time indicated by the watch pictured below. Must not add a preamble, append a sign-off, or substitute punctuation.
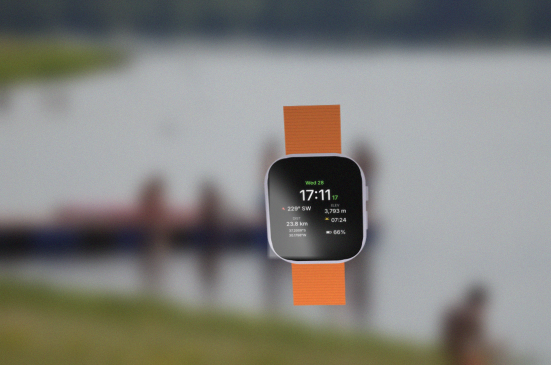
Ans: {"hour": 17, "minute": 11}
